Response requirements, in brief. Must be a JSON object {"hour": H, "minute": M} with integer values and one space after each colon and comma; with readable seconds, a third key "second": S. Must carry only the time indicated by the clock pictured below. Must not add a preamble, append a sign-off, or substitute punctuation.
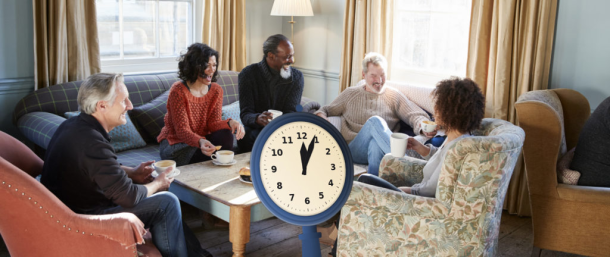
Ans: {"hour": 12, "minute": 4}
